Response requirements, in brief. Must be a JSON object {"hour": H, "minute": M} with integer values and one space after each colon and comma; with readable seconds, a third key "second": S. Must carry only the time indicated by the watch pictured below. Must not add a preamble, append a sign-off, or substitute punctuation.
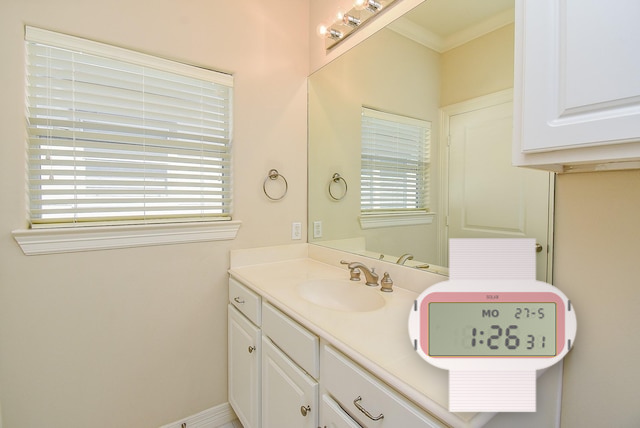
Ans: {"hour": 1, "minute": 26, "second": 31}
